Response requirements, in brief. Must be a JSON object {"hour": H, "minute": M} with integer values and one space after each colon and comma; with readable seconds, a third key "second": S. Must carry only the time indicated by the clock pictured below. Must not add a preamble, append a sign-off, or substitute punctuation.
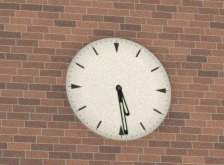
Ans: {"hour": 5, "minute": 29}
